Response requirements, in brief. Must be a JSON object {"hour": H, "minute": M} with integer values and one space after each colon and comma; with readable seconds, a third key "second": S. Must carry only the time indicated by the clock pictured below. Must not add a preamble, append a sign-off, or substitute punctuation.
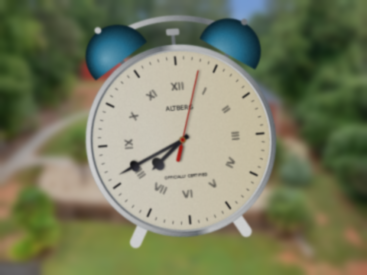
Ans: {"hour": 7, "minute": 41, "second": 3}
